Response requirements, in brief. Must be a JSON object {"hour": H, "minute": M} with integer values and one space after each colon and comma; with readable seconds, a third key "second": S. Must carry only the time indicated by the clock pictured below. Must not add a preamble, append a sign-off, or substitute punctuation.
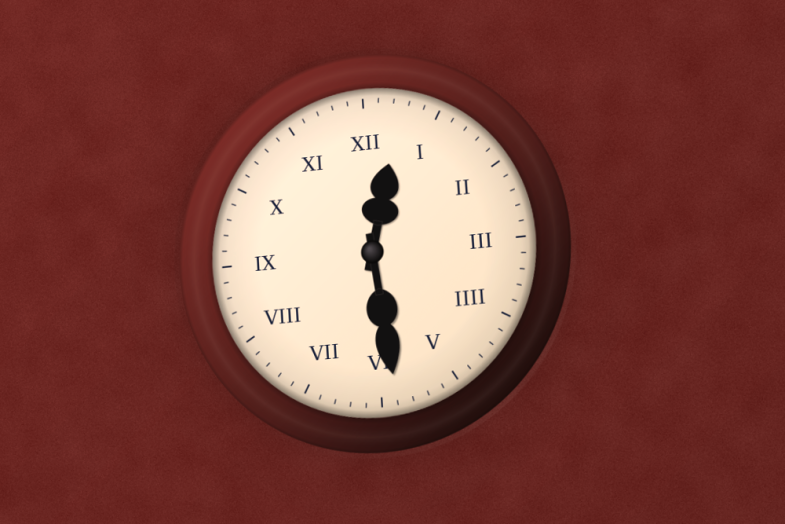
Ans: {"hour": 12, "minute": 29}
